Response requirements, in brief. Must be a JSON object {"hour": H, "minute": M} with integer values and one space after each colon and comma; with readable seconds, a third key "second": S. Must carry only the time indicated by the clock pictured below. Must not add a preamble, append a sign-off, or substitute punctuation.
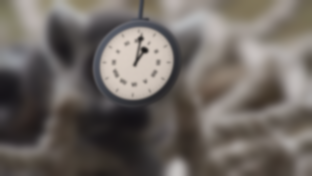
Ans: {"hour": 1, "minute": 1}
